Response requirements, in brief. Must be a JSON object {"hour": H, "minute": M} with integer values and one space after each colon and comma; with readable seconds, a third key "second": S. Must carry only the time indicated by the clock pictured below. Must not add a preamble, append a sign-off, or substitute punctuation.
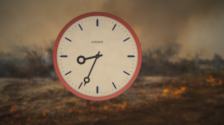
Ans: {"hour": 8, "minute": 34}
